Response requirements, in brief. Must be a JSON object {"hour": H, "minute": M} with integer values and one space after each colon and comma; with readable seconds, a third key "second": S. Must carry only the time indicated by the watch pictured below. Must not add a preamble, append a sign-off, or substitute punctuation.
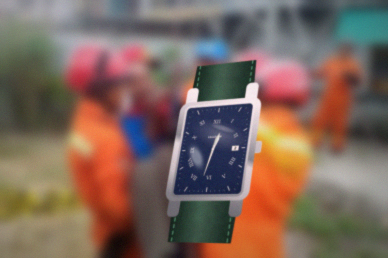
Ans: {"hour": 12, "minute": 32}
